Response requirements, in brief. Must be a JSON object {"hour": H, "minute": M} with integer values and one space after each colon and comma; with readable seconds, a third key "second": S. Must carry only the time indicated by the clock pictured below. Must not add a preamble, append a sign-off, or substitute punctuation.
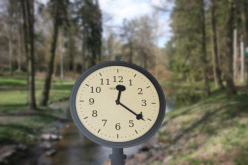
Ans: {"hour": 12, "minute": 21}
